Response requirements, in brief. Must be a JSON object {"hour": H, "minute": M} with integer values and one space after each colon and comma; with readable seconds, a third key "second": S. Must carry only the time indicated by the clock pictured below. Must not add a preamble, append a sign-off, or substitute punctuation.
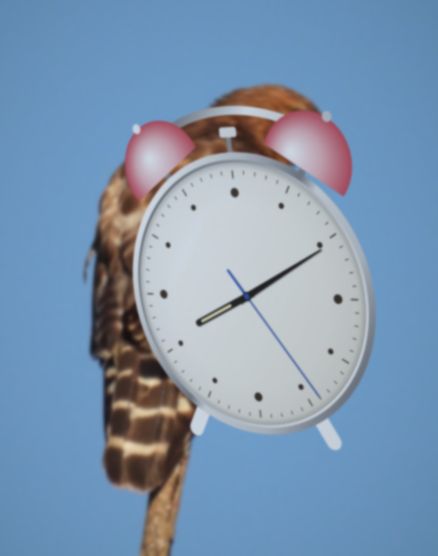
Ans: {"hour": 8, "minute": 10, "second": 24}
